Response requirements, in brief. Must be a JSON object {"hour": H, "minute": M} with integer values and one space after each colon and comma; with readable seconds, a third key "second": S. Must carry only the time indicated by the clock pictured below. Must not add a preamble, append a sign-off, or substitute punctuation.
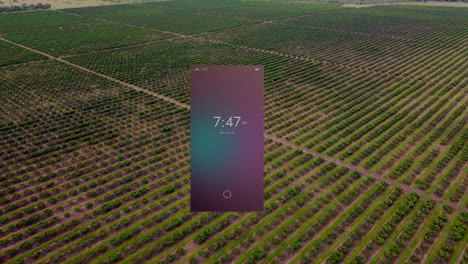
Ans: {"hour": 7, "minute": 47}
